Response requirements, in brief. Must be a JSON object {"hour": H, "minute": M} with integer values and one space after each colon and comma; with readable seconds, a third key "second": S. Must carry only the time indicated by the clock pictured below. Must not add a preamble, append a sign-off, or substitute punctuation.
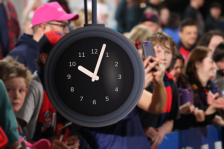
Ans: {"hour": 10, "minute": 3}
